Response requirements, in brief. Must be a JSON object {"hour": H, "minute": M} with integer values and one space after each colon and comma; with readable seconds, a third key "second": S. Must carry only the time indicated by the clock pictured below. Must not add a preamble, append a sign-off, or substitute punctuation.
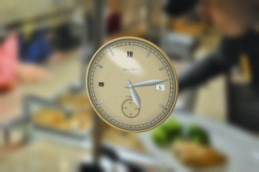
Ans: {"hour": 5, "minute": 13}
